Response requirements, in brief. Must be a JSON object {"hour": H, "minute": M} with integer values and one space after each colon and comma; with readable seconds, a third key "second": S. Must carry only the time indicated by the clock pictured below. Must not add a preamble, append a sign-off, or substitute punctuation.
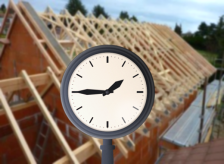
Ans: {"hour": 1, "minute": 45}
